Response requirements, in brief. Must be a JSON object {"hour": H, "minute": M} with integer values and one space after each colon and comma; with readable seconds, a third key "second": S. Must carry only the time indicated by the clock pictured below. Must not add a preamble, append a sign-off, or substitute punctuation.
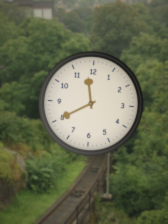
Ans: {"hour": 11, "minute": 40}
